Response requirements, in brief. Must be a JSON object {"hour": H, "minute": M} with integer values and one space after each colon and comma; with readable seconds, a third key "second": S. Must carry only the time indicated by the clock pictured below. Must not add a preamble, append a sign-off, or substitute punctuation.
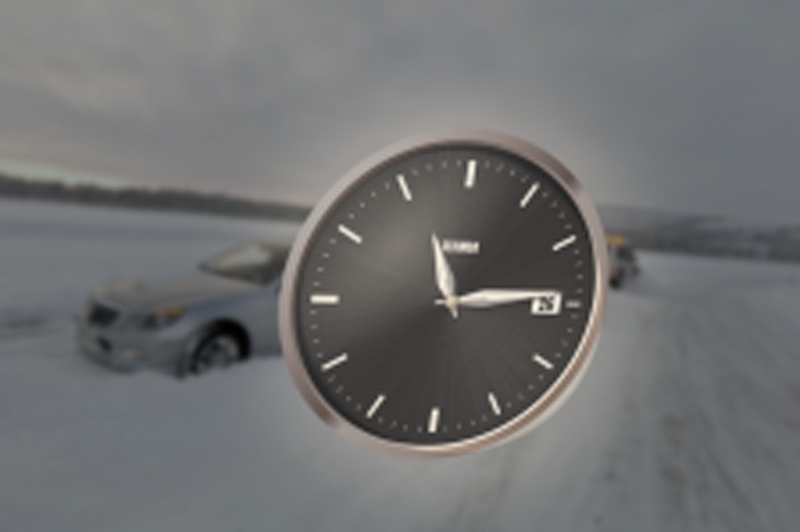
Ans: {"hour": 11, "minute": 14}
